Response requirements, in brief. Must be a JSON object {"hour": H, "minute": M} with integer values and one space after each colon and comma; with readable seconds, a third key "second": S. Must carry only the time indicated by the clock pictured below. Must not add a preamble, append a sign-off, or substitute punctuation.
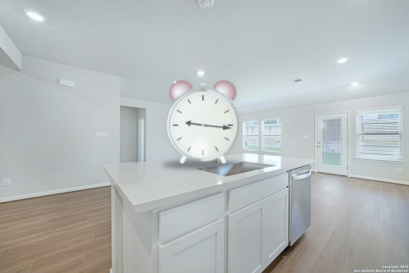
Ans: {"hour": 9, "minute": 16}
